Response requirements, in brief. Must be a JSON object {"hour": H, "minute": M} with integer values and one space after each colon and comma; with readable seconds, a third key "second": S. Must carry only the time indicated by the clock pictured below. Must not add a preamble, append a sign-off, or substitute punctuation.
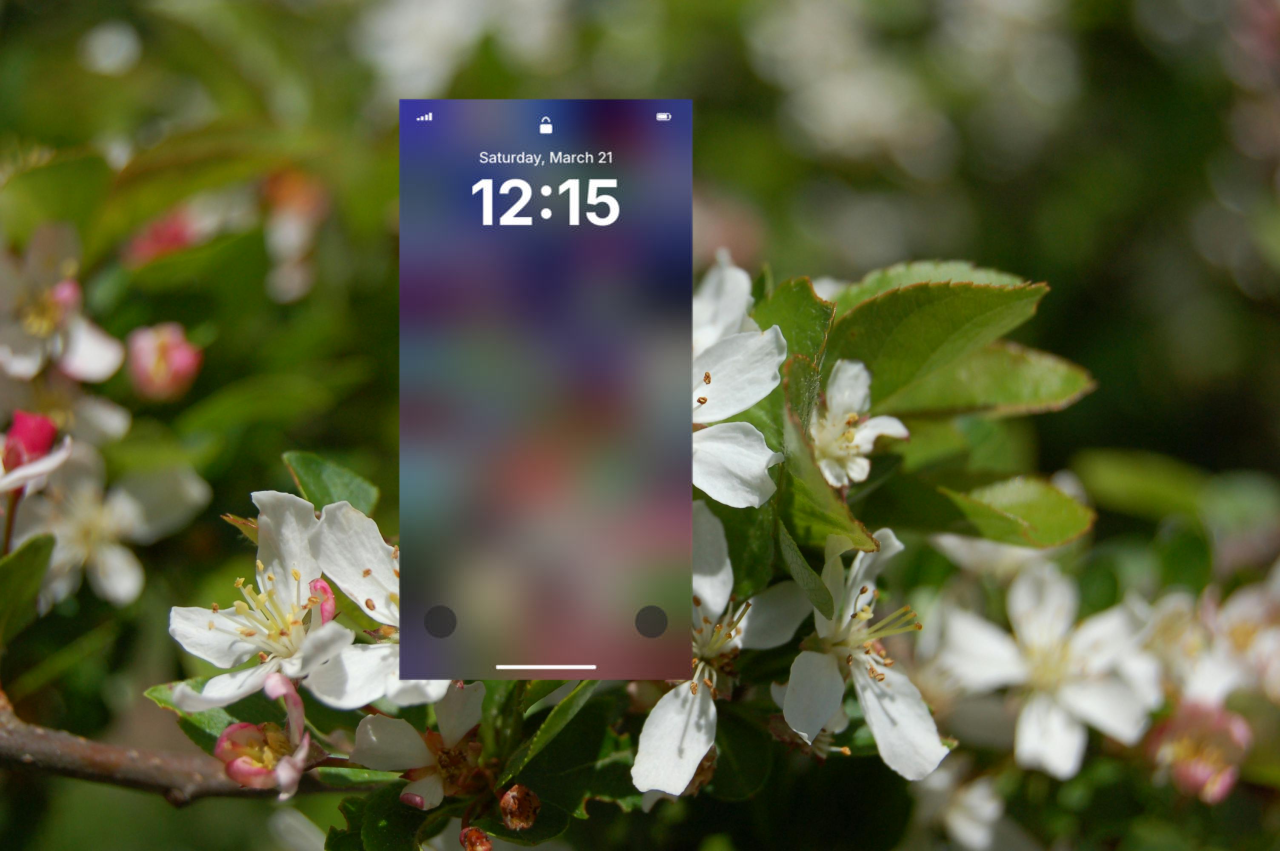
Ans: {"hour": 12, "minute": 15}
